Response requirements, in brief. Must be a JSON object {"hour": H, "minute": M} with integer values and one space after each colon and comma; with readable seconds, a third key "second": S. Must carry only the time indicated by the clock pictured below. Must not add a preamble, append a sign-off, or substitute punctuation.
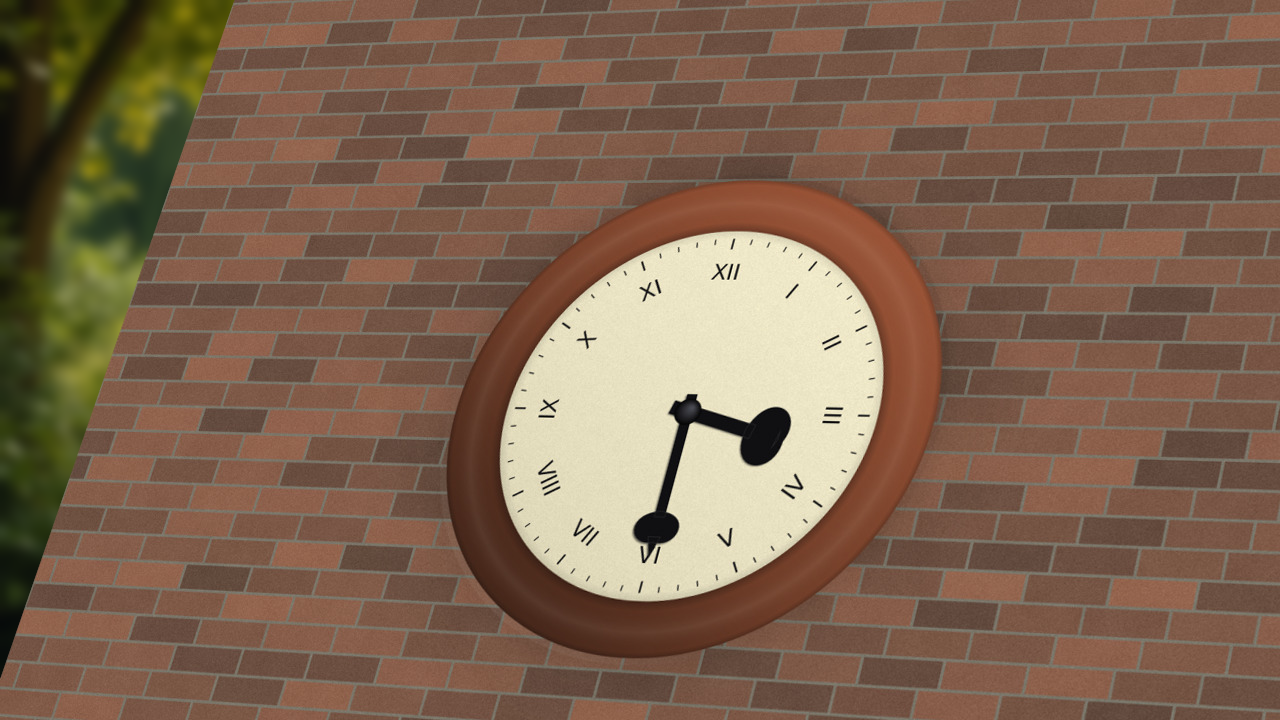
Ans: {"hour": 3, "minute": 30}
